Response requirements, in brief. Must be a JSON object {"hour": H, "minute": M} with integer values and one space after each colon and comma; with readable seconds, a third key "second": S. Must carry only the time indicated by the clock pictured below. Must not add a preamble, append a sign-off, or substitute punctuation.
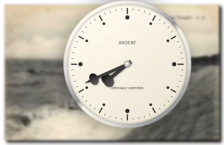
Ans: {"hour": 7, "minute": 41}
